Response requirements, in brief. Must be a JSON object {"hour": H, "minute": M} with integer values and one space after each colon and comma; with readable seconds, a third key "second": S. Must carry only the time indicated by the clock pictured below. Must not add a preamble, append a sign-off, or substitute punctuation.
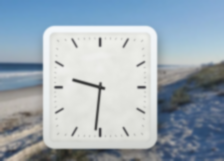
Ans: {"hour": 9, "minute": 31}
